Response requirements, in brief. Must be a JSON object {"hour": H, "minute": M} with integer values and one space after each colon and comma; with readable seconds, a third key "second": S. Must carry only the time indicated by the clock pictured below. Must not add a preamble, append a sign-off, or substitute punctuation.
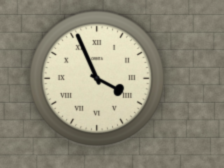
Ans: {"hour": 3, "minute": 56}
